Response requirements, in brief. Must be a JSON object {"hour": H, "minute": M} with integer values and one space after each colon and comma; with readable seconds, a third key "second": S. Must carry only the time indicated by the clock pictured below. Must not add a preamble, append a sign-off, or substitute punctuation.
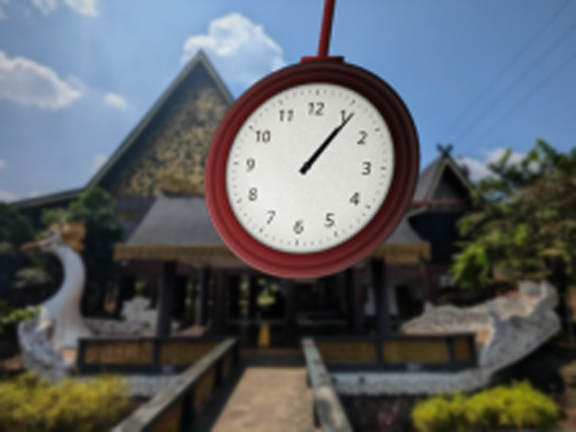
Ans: {"hour": 1, "minute": 6}
